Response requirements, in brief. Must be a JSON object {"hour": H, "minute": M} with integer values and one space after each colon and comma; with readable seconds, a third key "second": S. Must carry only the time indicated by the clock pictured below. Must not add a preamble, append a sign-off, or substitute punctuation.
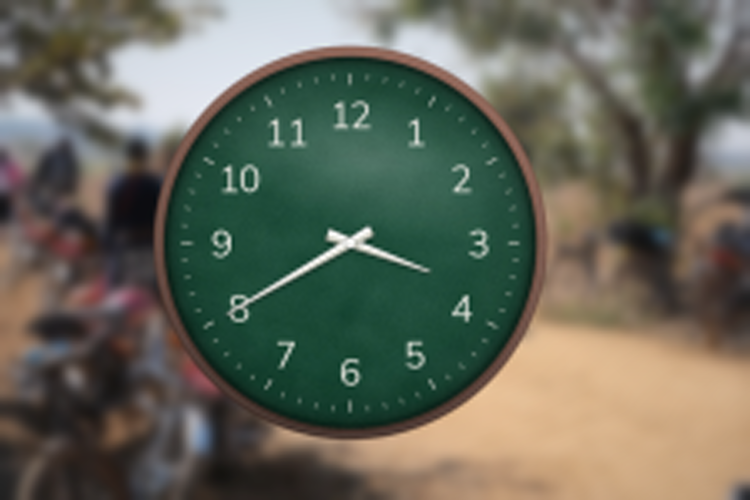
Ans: {"hour": 3, "minute": 40}
